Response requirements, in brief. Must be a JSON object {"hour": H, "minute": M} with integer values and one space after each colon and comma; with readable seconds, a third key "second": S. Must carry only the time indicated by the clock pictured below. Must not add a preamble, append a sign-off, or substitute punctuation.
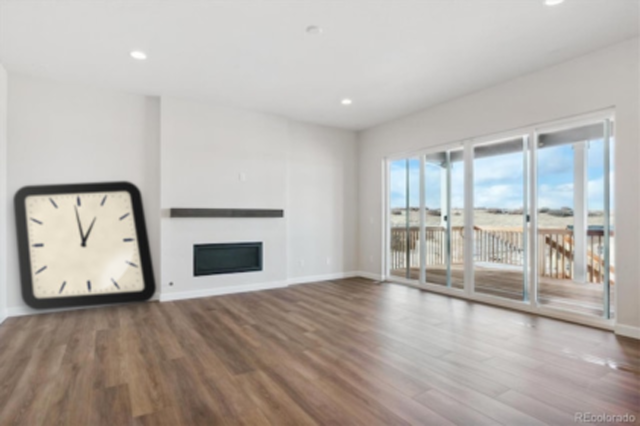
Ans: {"hour": 12, "minute": 59}
